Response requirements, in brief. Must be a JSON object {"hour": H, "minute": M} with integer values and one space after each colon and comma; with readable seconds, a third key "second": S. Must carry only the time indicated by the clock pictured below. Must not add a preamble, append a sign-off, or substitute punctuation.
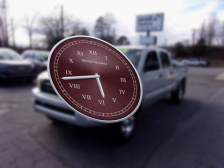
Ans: {"hour": 5, "minute": 43}
